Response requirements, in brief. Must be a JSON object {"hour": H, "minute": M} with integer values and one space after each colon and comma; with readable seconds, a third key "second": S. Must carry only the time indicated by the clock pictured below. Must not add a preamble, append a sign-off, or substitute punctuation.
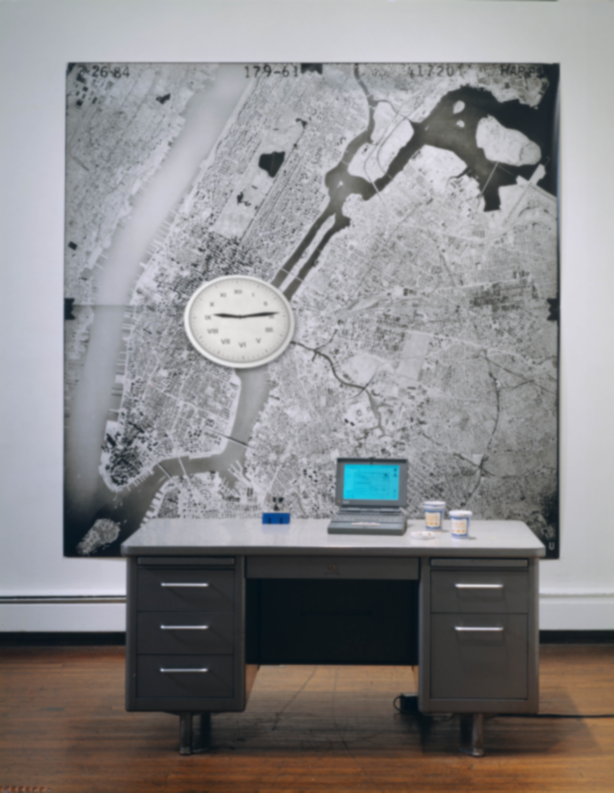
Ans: {"hour": 9, "minute": 14}
